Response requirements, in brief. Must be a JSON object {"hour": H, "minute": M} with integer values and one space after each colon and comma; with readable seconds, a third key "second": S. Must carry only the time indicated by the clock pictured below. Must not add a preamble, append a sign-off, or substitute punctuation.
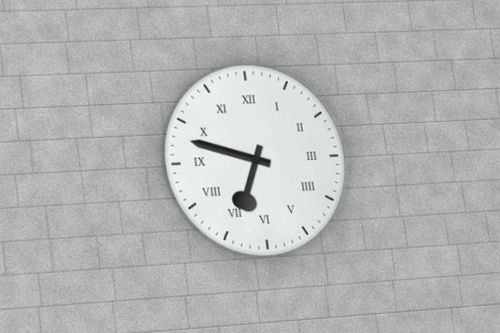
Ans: {"hour": 6, "minute": 48}
